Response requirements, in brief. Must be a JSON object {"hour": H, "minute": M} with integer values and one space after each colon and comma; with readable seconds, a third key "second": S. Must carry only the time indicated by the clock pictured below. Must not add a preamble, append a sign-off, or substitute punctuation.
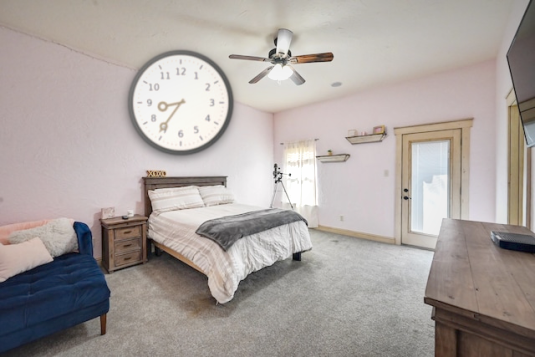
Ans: {"hour": 8, "minute": 36}
